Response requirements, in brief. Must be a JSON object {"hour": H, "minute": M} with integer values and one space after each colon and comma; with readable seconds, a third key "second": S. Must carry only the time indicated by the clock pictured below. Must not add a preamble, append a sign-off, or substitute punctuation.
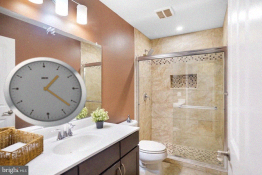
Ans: {"hour": 1, "minute": 22}
